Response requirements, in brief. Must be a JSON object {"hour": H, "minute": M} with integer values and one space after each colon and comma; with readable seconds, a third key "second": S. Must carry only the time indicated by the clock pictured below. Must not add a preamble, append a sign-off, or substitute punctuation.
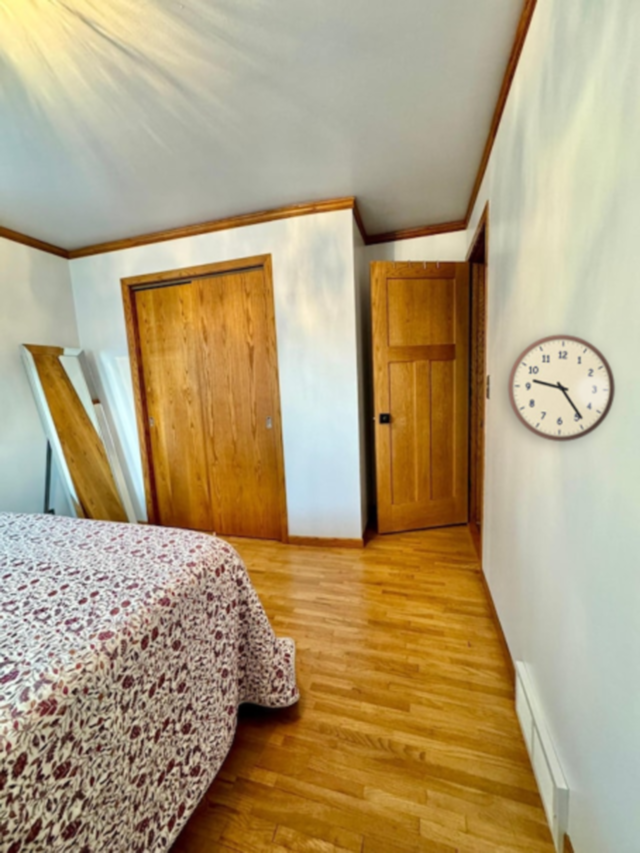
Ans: {"hour": 9, "minute": 24}
